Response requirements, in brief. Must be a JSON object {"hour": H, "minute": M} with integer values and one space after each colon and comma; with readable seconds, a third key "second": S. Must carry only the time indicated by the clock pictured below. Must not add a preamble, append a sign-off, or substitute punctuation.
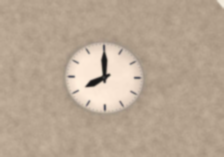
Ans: {"hour": 8, "minute": 0}
